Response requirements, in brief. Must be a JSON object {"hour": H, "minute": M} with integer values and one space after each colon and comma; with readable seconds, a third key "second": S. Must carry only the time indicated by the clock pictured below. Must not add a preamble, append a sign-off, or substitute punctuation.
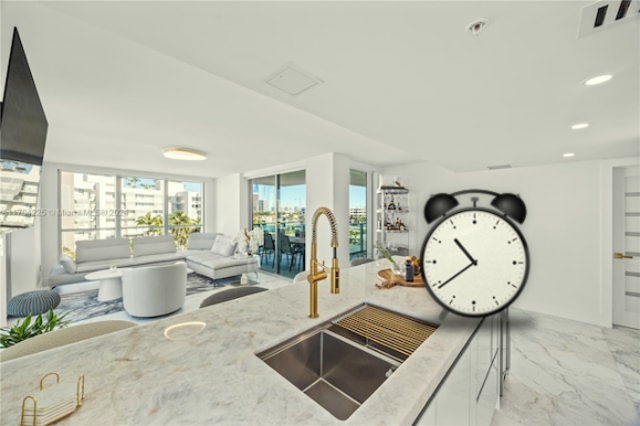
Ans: {"hour": 10, "minute": 39}
